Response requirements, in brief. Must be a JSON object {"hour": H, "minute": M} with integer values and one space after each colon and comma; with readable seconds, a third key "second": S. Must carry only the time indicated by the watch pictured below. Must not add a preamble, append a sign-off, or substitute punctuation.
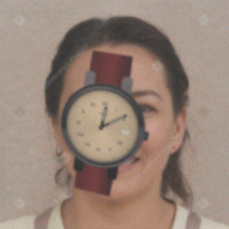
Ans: {"hour": 12, "minute": 9}
